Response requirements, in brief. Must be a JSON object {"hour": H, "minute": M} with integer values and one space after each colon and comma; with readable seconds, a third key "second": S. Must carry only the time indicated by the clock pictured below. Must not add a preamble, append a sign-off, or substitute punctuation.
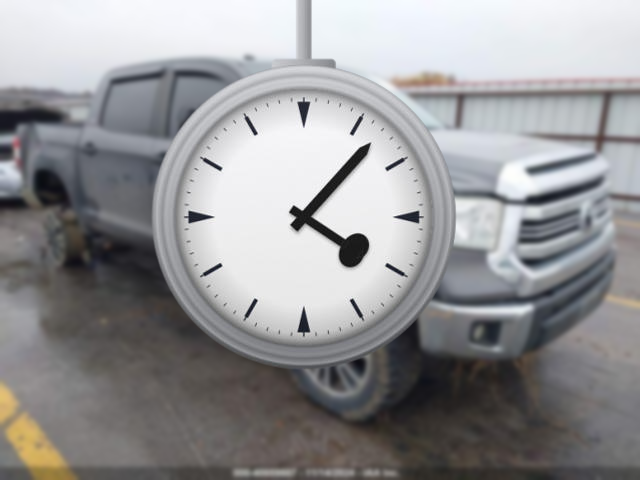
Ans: {"hour": 4, "minute": 7}
